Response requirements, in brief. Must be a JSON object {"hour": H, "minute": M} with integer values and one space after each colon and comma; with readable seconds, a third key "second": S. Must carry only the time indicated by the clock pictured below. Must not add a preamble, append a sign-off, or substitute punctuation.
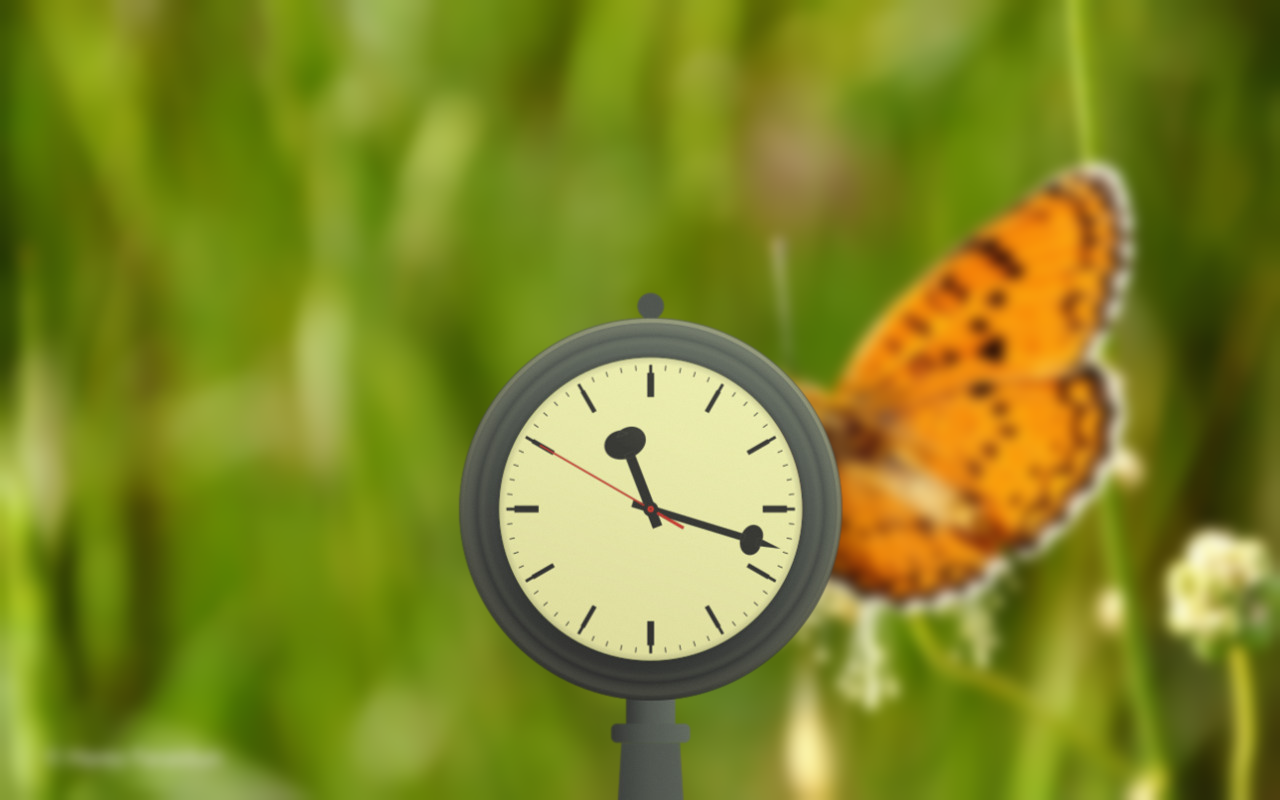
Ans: {"hour": 11, "minute": 17, "second": 50}
